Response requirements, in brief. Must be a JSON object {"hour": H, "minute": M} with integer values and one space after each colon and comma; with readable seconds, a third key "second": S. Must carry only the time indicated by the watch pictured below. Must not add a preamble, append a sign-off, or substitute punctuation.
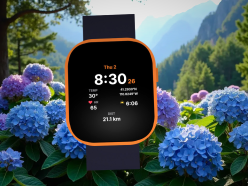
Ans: {"hour": 8, "minute": 30}
